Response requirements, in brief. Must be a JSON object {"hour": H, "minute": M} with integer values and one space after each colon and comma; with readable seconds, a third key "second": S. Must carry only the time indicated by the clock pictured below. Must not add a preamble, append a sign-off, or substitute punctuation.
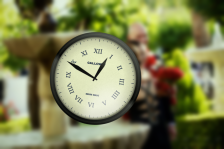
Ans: {"hour": 12, "minute": 49}
